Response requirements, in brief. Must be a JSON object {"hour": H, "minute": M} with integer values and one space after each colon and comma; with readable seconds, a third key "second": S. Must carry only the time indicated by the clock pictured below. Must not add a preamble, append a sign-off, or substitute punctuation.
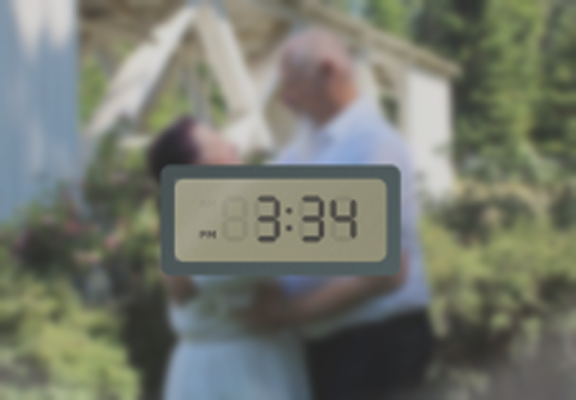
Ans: {"hour": 3, "minute": 34}
